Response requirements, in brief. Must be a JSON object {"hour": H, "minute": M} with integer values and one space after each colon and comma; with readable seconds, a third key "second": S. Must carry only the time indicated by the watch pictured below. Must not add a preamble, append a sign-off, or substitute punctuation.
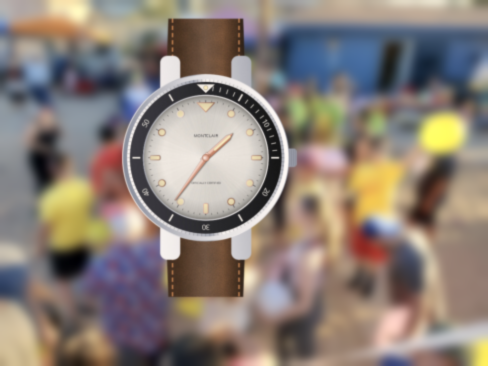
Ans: {"hour": 1, "minute": 36}
